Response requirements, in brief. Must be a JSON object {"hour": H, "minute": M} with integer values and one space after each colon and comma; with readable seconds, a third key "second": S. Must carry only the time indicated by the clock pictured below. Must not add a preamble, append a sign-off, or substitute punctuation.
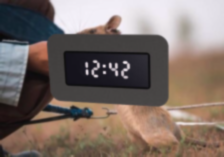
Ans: {"hour": 12, "minute": 42}
